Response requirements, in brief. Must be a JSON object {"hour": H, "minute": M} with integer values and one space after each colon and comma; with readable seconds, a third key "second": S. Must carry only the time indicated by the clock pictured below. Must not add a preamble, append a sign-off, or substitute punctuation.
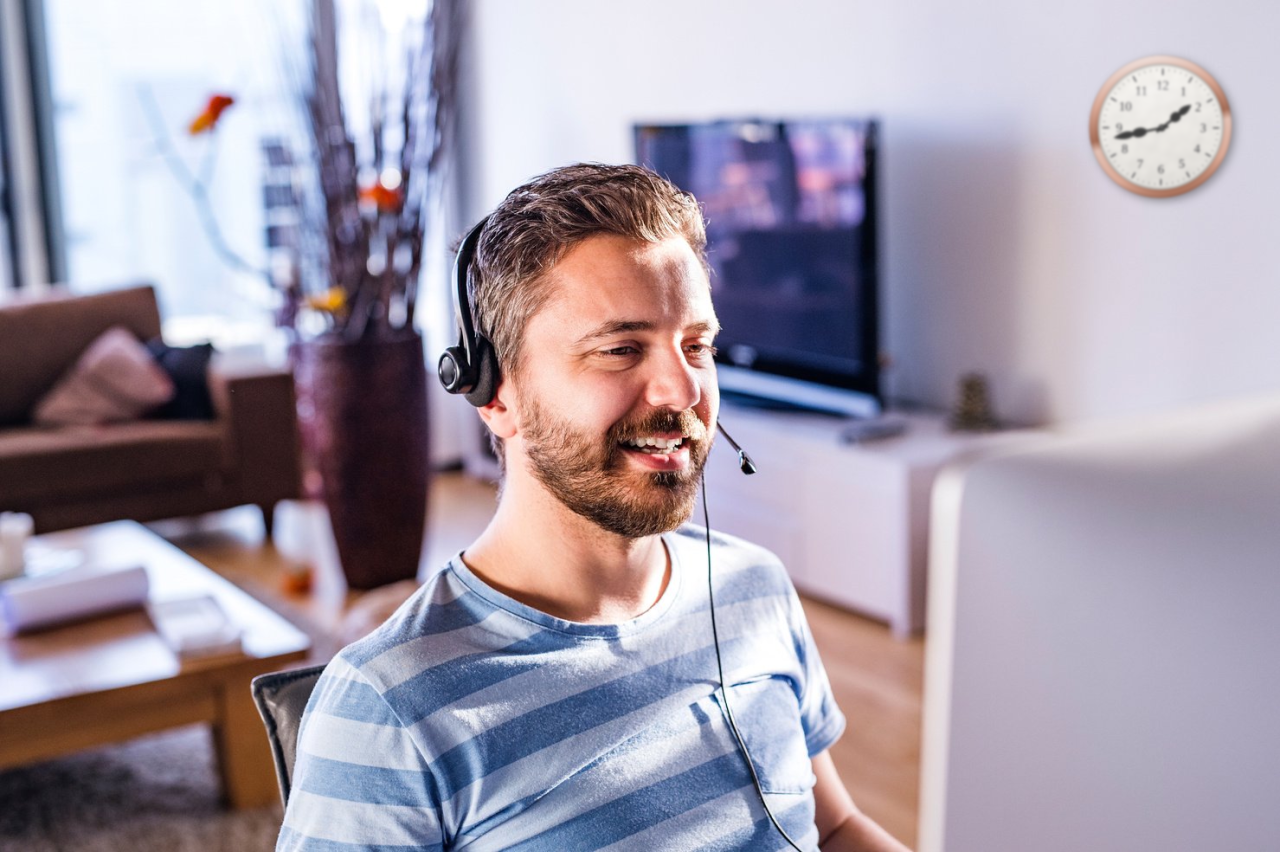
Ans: {"hour": 1, "minute": 43}
